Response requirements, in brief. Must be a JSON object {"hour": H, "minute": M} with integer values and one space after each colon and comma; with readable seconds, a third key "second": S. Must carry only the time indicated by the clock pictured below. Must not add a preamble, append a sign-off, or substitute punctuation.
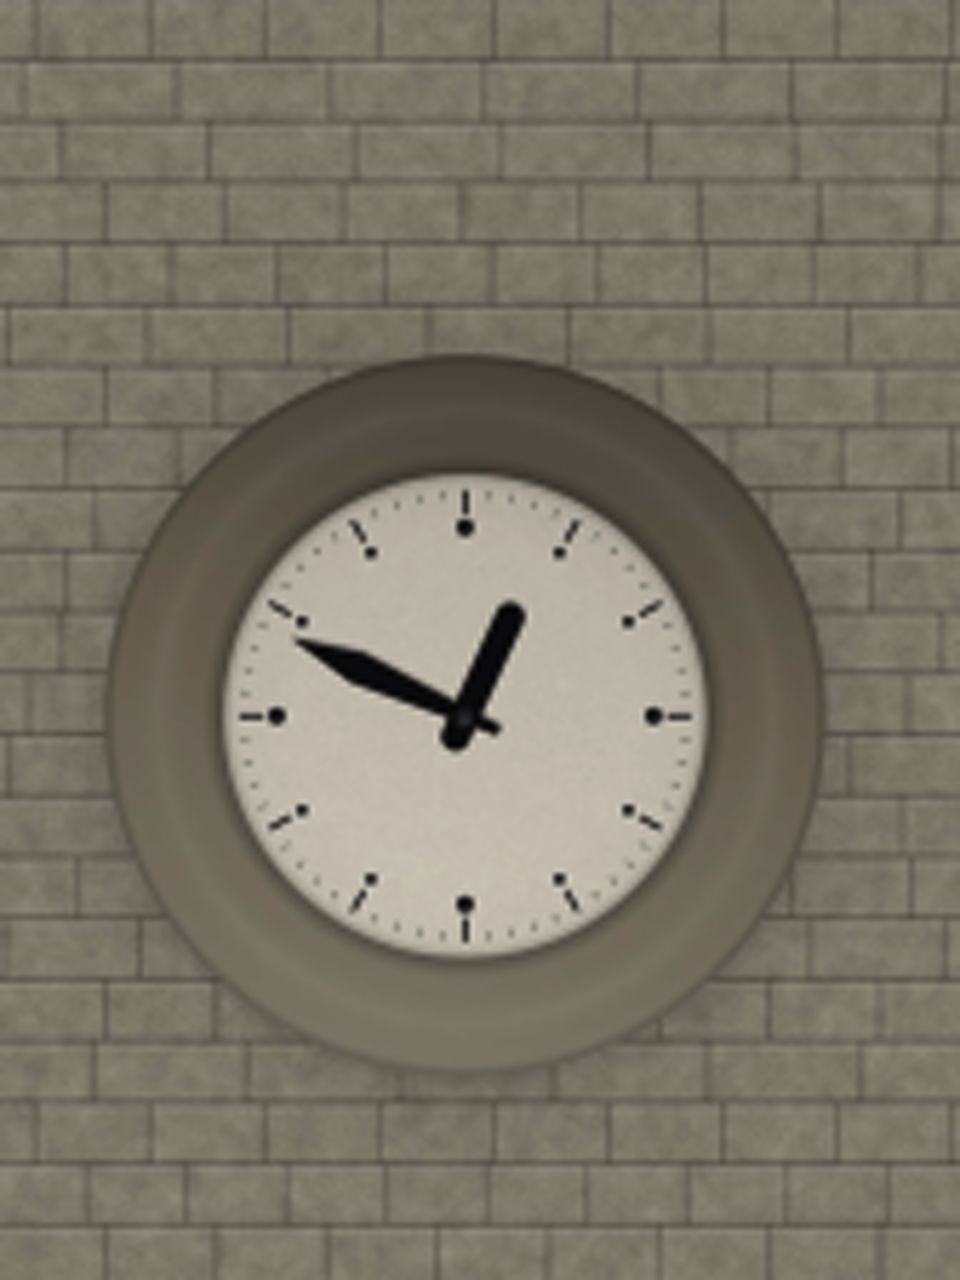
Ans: {"hour": 12, "minute": 49}
